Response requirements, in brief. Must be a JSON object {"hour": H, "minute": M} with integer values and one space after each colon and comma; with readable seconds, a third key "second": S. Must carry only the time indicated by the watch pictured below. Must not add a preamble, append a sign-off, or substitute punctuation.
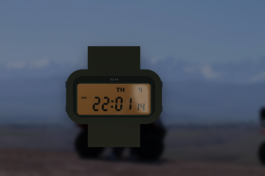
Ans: {"hour": 22, "minute": 1, "second": 14}
